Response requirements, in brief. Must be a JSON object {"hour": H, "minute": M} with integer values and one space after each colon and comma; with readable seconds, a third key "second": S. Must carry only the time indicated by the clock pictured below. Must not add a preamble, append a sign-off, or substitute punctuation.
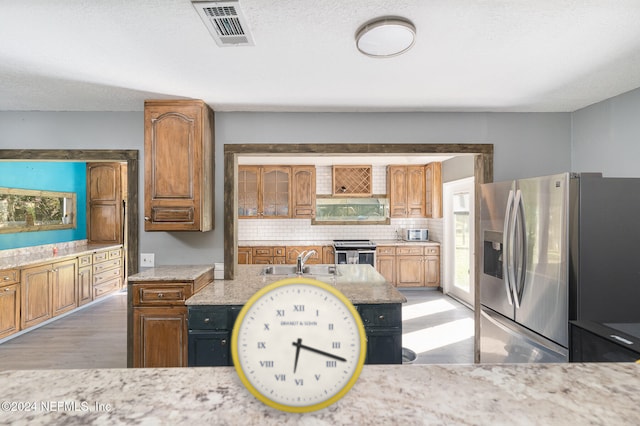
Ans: {"hour": 6, "minute": 18}
